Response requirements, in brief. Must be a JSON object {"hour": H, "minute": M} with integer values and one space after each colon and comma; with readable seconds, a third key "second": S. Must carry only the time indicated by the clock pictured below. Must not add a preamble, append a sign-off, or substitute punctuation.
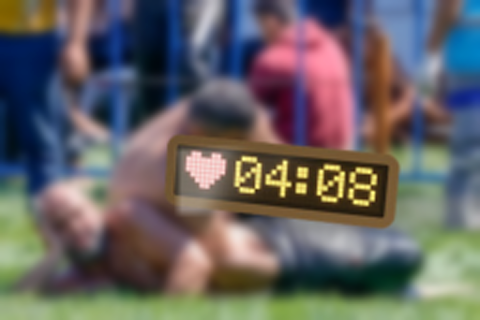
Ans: {"hour": 4, "minute": 8}
